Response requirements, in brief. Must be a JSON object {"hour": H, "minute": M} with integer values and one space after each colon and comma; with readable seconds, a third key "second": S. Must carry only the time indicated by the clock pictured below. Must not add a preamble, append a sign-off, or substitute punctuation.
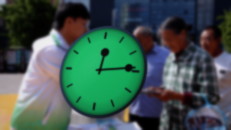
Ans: {"hour": 12, "minute": 14}
